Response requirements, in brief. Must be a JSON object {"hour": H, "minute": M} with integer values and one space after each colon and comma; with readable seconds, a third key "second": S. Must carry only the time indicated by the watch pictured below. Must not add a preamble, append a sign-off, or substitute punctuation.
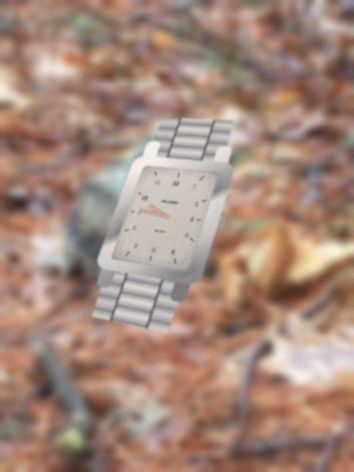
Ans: {"hour": 9, "minute": 46}
